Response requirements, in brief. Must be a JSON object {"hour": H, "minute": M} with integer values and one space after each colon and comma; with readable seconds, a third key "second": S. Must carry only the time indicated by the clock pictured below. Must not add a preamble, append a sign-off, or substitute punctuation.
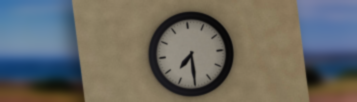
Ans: {"hour": 7, "minute": 30}
